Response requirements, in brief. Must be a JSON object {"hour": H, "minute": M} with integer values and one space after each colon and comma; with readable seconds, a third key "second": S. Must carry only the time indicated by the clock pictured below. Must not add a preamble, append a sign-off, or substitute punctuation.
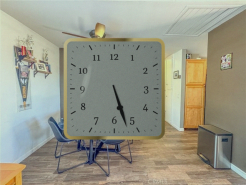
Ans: {"hour": 5, "minute": 27}
